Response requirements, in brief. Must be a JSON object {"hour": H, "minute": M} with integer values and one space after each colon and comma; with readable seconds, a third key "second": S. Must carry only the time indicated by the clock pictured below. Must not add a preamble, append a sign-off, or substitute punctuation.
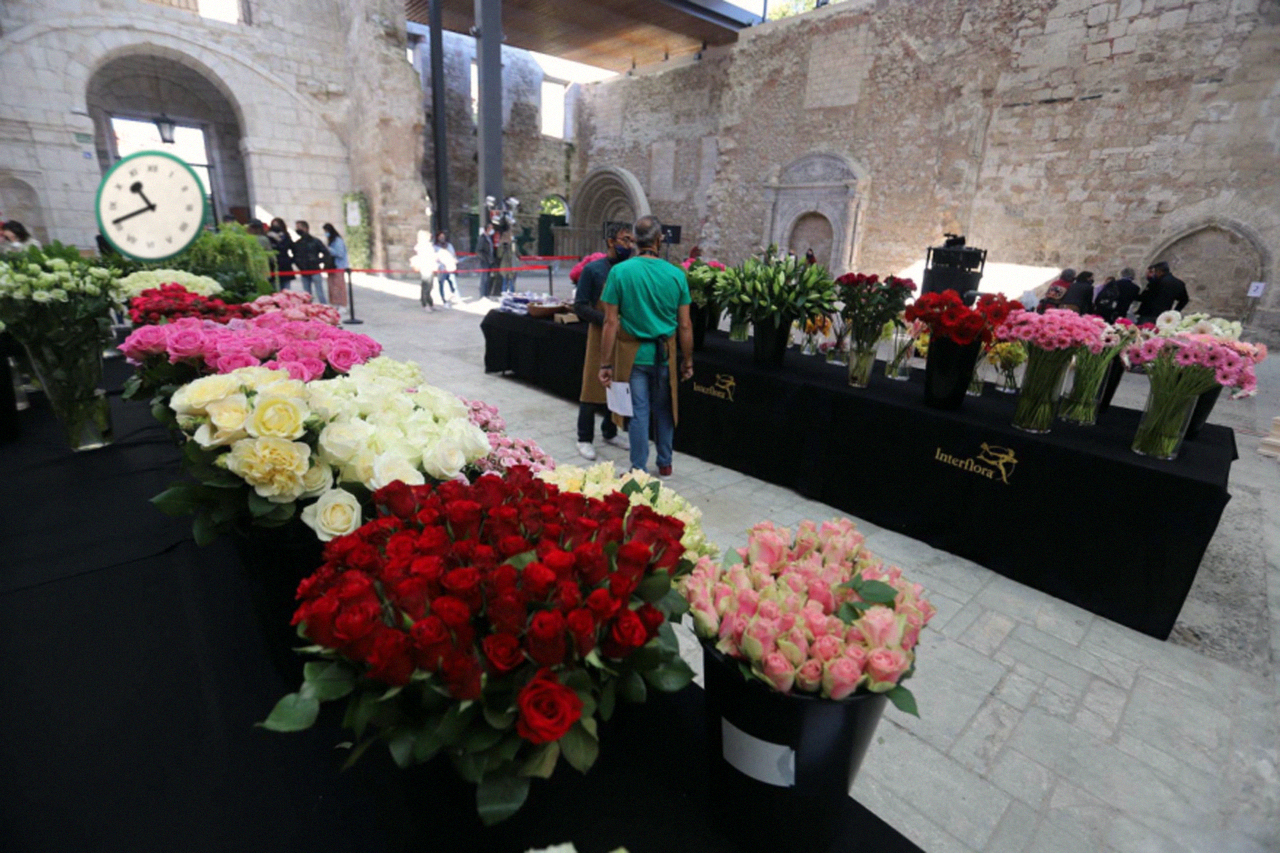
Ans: {"hour": 10, "minute": 41}
